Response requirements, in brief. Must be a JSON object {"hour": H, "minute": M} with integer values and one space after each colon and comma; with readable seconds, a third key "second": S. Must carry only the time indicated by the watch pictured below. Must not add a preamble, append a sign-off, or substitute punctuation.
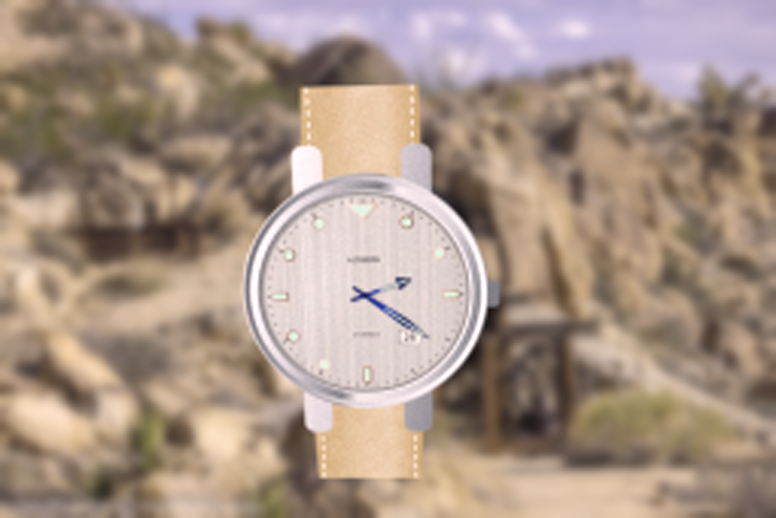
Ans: {"hour": 2, "minute": 21}
